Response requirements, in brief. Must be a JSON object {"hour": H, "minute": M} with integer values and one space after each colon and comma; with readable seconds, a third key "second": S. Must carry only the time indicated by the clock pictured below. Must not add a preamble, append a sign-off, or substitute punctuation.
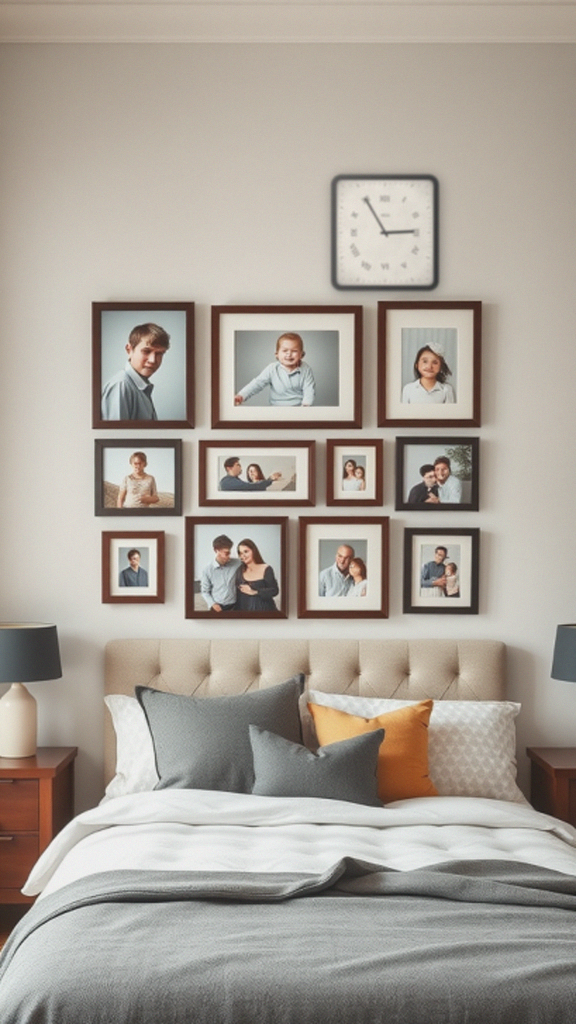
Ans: {"hour": 2, "minute": 55}
